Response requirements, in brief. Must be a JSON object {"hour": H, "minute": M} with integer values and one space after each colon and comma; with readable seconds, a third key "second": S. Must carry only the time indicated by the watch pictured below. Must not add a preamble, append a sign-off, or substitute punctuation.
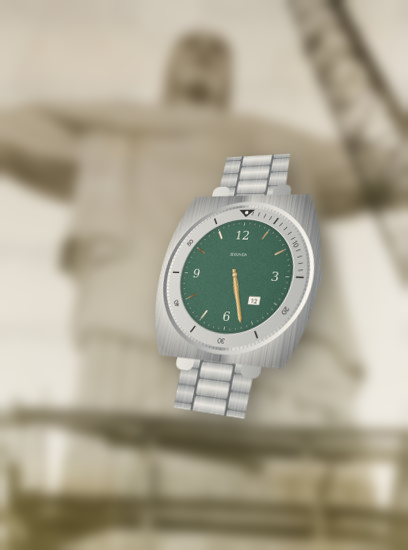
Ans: {"hour": 5, "minute": 27}
